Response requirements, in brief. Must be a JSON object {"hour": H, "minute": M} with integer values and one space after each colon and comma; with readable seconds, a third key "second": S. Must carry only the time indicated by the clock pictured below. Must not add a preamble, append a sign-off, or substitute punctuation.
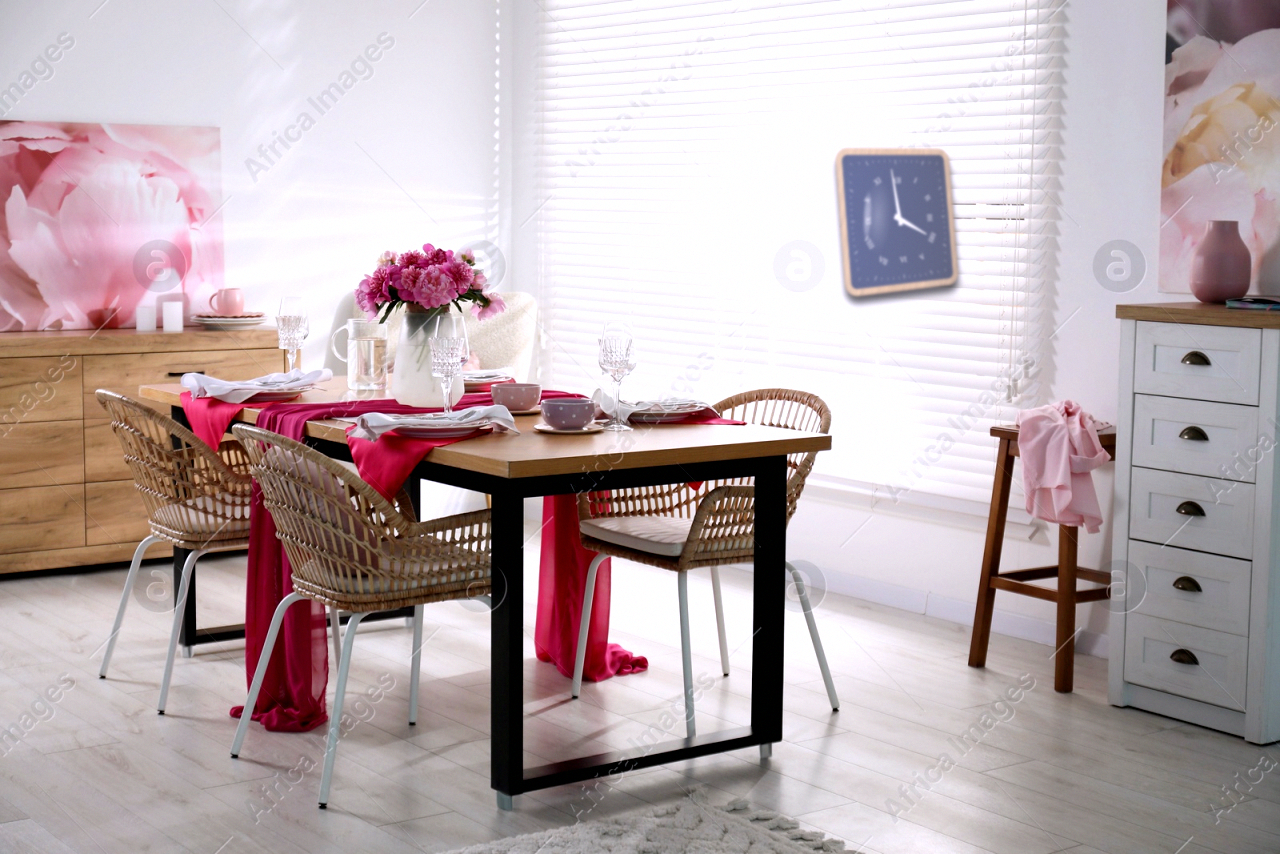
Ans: {"hour": 3, "minute": 59}
